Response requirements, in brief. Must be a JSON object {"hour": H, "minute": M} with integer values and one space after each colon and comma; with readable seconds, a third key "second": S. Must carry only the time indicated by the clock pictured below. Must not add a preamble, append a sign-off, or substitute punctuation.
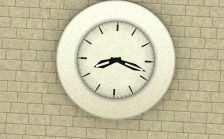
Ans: {"hour": 8, "minute": 18}
